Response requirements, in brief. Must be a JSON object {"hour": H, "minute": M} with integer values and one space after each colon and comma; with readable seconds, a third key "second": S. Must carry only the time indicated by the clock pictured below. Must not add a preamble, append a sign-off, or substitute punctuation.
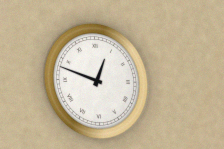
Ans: {"hour": 12, "minute": 48}
